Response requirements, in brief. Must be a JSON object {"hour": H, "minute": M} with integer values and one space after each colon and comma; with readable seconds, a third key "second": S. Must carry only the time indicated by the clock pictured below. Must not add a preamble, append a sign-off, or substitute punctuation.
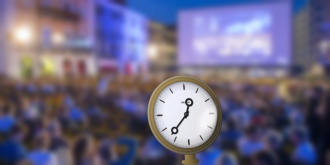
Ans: {"hour": 12, "minute": 37}
